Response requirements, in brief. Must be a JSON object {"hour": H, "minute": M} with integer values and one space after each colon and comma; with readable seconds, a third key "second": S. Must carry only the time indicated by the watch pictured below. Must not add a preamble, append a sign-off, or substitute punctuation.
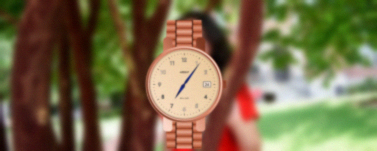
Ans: {"hour": 7, "minute": 6}
